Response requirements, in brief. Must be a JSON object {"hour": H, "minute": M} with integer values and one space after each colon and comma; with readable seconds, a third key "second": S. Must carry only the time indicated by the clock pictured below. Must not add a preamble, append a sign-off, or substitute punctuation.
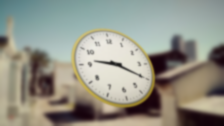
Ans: {"hour": 9, "minute": 20}
